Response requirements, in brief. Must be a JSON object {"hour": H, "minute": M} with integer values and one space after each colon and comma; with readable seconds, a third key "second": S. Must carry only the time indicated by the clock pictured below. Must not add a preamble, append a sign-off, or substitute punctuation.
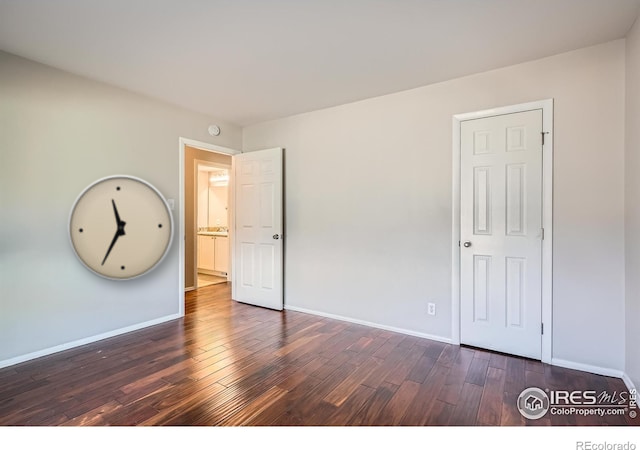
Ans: {"hour": 11, "minute": 35}
